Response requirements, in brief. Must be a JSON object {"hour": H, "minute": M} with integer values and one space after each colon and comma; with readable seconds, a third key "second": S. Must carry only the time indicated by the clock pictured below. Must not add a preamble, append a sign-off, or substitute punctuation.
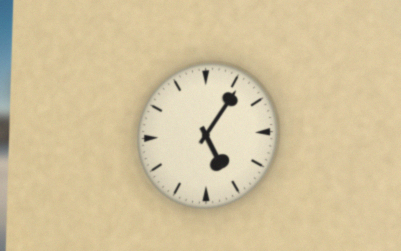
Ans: {"hour": 5, "minute": 6}
